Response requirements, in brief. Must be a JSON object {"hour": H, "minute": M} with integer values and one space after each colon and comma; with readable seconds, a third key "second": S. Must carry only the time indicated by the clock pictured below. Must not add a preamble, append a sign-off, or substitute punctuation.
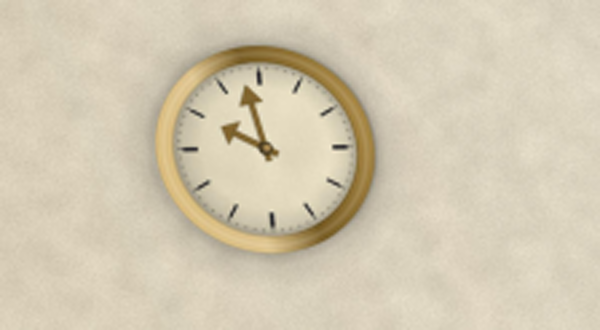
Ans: {"hour": 9, "minute": 58}
